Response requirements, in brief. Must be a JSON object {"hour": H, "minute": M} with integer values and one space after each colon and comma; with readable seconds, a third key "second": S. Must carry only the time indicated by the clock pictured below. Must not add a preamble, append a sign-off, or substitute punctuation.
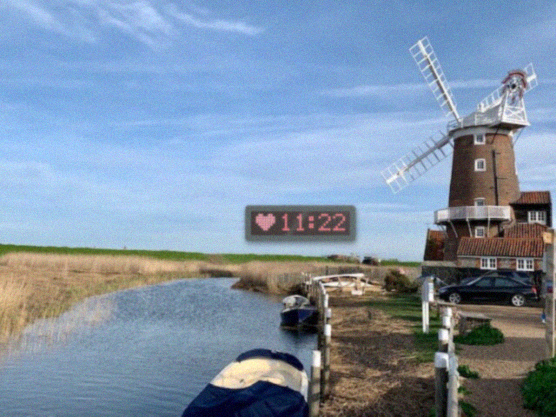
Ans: {"hour": 11, "minute": 22}
